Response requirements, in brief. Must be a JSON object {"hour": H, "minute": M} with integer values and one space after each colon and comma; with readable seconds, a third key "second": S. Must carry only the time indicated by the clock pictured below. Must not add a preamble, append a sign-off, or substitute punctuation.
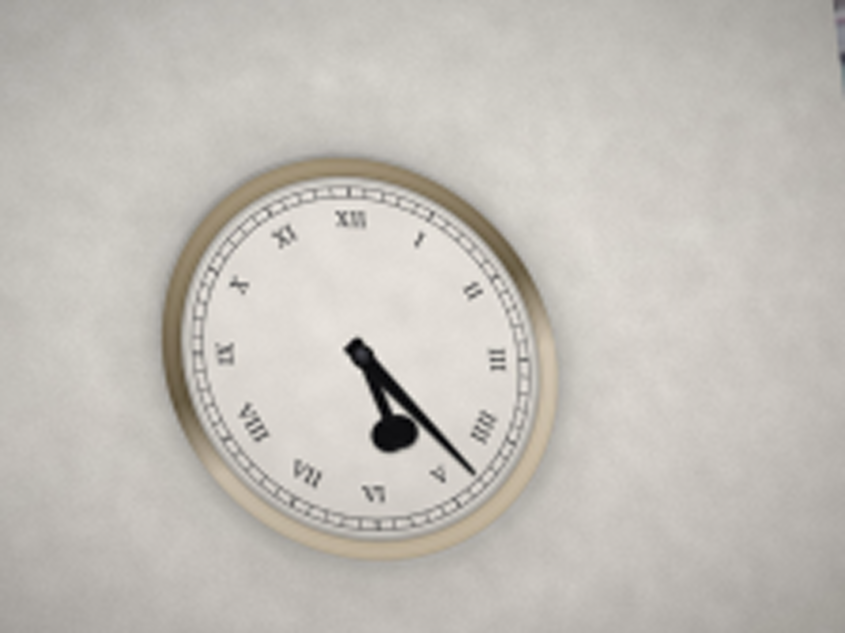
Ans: {"hour": 5, "minute": 23}
